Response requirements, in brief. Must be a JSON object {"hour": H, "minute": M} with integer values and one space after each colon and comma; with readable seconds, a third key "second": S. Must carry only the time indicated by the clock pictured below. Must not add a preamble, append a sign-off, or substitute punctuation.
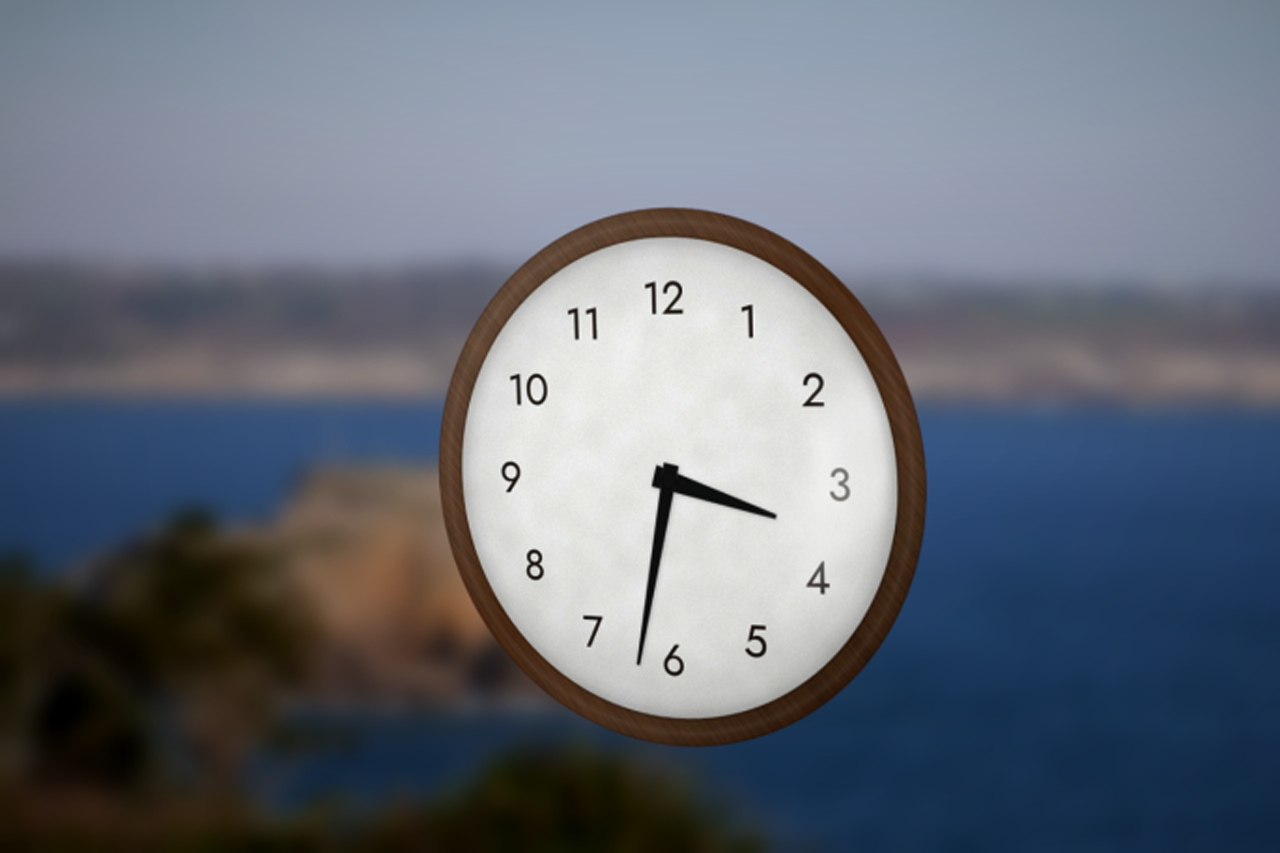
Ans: {"hour": 3, "minute": 32}
